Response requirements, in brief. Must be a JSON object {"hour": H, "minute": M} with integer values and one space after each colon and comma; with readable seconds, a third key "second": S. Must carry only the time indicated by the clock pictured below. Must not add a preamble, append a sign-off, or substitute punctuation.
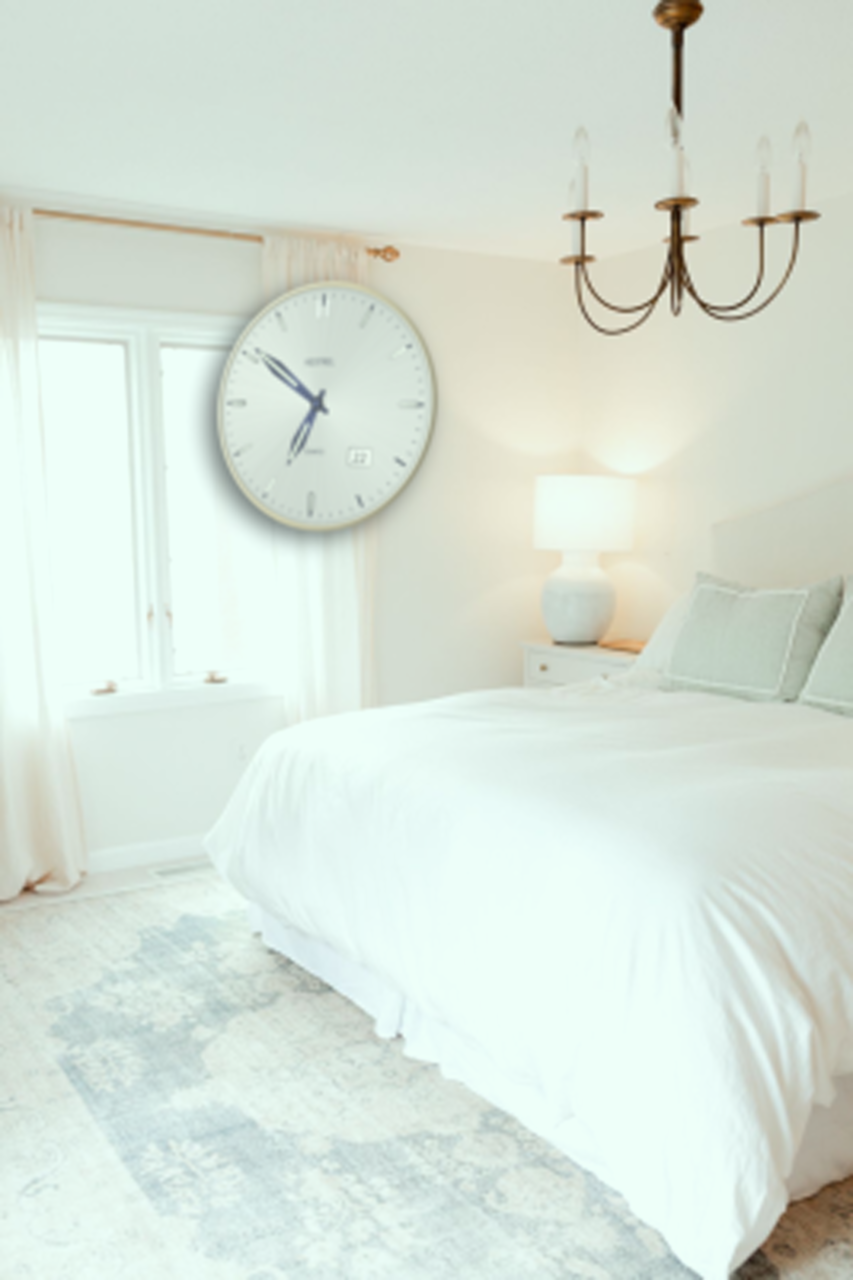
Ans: {"hour": 6, "minute": 51}
